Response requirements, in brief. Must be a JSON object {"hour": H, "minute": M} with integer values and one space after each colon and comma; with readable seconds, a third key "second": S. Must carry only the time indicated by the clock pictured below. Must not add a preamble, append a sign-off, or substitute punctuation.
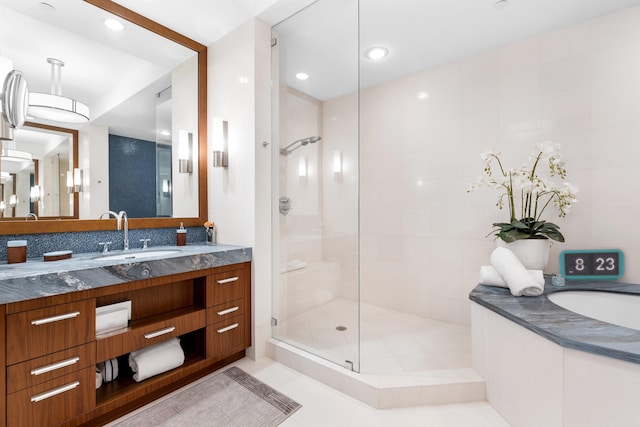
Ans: {"hour": 8, "minute": 23}
